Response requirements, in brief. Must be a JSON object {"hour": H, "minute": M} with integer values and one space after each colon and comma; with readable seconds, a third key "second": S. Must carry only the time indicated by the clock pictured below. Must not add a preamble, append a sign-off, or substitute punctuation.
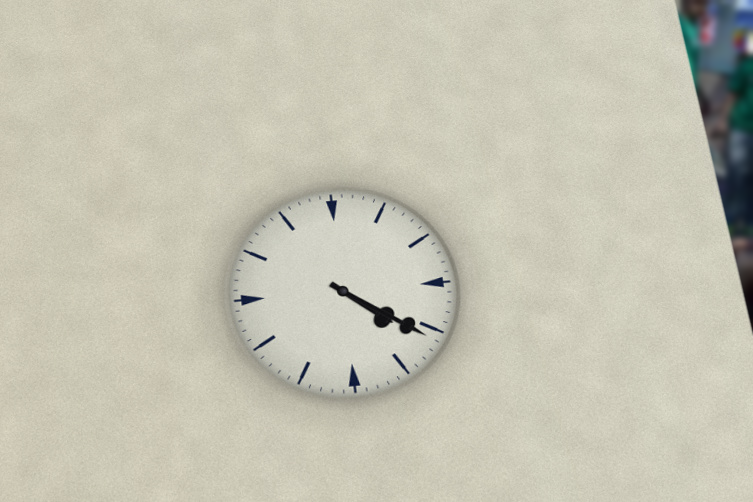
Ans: {"hour": 4, "minute": 21}
